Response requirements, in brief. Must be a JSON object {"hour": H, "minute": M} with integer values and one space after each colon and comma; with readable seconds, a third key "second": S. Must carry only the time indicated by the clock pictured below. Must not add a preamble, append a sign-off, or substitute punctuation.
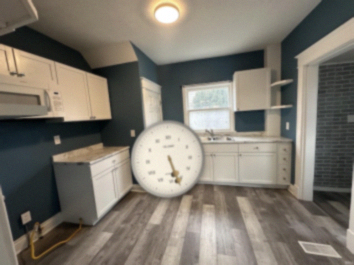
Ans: {"hour": 5, "minute": 27}
